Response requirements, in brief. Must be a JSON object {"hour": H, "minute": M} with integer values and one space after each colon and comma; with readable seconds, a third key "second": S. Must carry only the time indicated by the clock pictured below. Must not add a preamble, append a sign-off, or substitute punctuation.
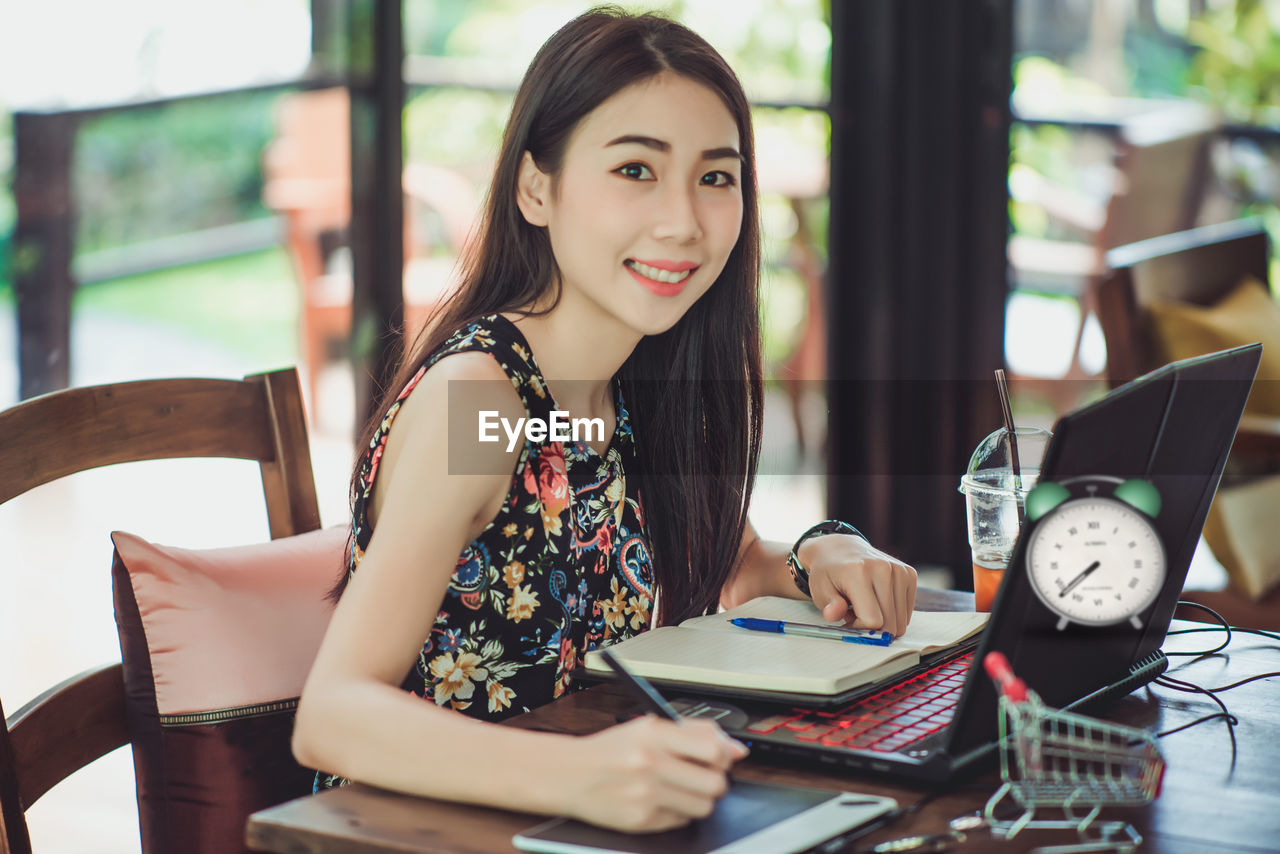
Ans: {"hour": 7, "minute": 38}
